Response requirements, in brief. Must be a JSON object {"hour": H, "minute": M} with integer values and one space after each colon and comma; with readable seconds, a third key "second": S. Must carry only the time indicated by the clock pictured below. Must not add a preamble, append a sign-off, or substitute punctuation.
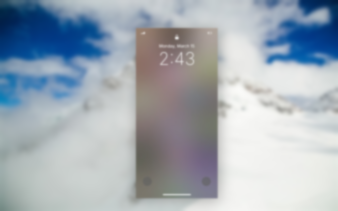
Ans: {"hour": 2, "minute": 43}
